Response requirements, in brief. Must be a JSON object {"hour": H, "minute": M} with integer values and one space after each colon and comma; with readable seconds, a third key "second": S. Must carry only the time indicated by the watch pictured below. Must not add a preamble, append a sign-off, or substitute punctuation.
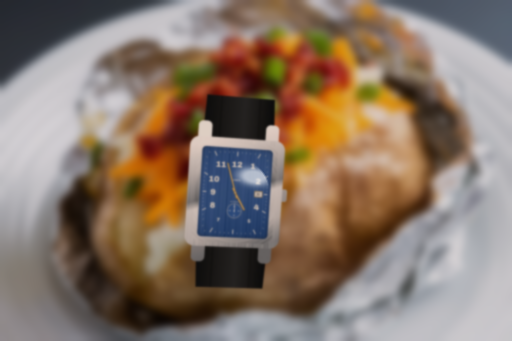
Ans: {"hour": 4, "minute": 57}
